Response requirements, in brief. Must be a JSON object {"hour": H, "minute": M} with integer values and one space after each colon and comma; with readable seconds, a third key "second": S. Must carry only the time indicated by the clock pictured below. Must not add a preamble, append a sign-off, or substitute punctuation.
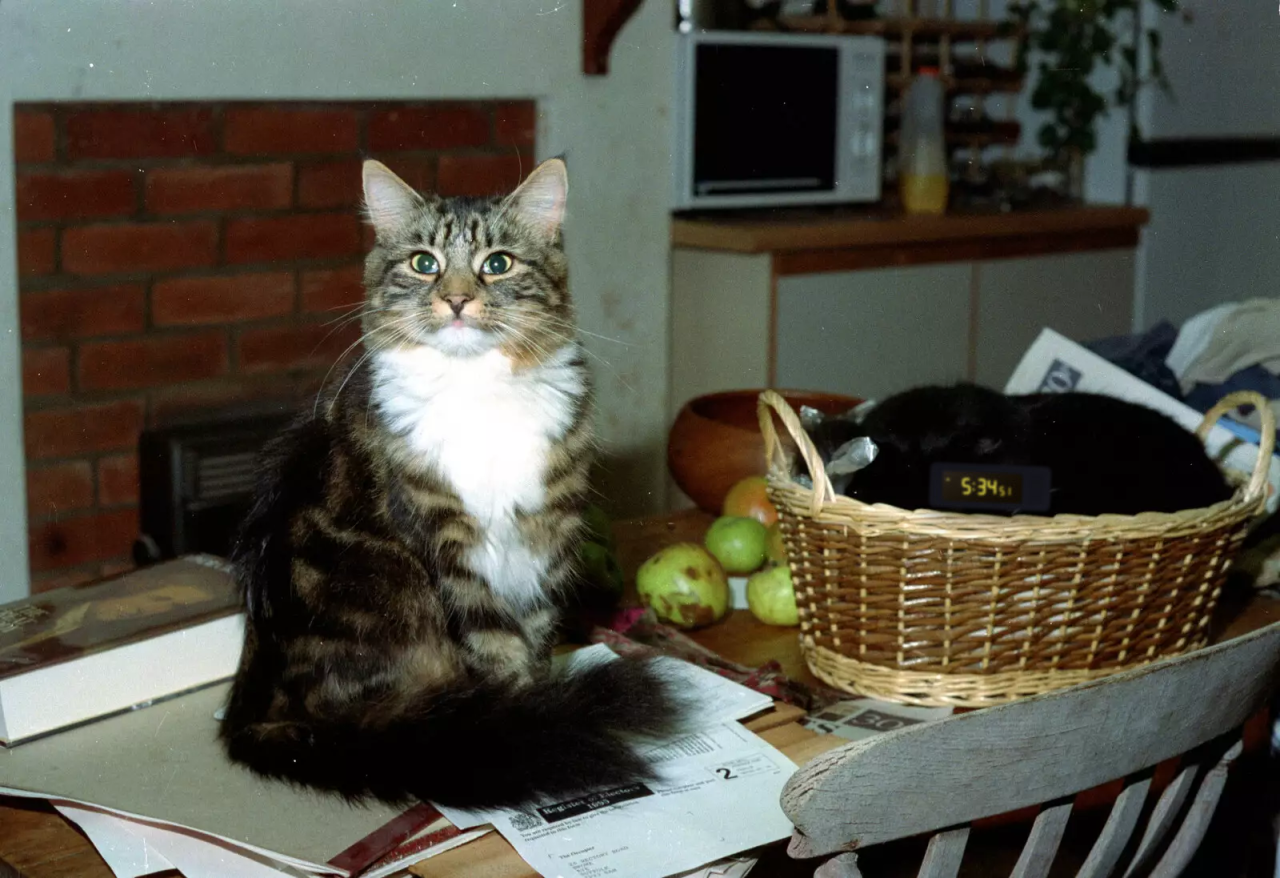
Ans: {"hour": 5, "minute": 34}
